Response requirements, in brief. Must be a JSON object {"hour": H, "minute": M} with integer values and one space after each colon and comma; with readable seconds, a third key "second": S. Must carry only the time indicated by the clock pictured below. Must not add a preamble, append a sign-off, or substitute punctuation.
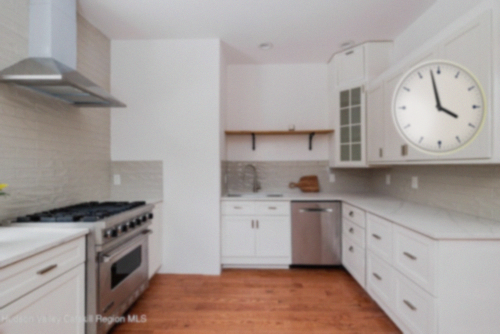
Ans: {"hour": 3, "minute": 58}
